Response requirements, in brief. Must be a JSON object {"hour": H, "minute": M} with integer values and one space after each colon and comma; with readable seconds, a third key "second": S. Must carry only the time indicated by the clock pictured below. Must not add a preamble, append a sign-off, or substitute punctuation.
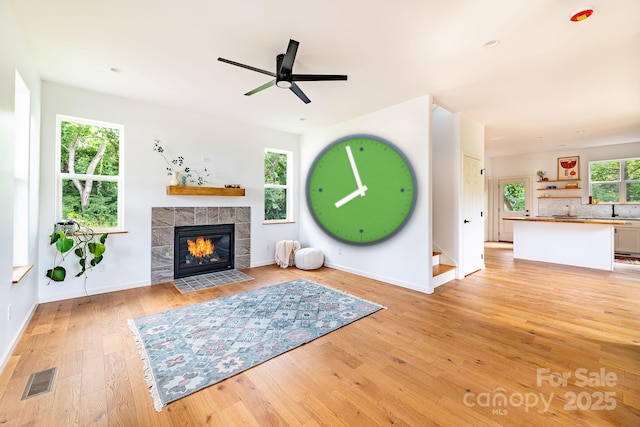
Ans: {"hour": 7, "minute": 57}
